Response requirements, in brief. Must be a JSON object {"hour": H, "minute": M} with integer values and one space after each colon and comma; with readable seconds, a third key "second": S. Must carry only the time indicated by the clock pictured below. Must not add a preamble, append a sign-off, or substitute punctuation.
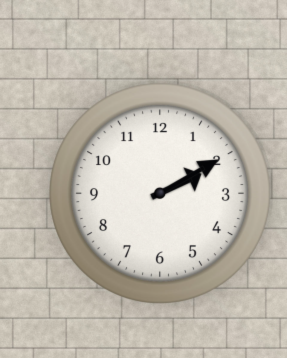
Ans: {"hour": 2, "minute": 10}
